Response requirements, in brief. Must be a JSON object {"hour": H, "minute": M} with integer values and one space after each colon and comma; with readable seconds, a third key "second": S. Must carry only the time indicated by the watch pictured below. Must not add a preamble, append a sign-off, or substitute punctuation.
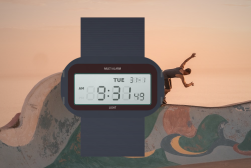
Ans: {"hour": 9, "minute": 31, "second": 49}
